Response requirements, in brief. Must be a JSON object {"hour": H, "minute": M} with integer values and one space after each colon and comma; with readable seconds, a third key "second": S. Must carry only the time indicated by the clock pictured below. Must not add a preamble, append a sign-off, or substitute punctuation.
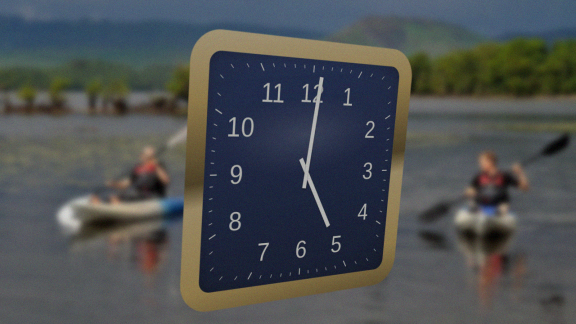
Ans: {"hour": 5, "minute": 1}
